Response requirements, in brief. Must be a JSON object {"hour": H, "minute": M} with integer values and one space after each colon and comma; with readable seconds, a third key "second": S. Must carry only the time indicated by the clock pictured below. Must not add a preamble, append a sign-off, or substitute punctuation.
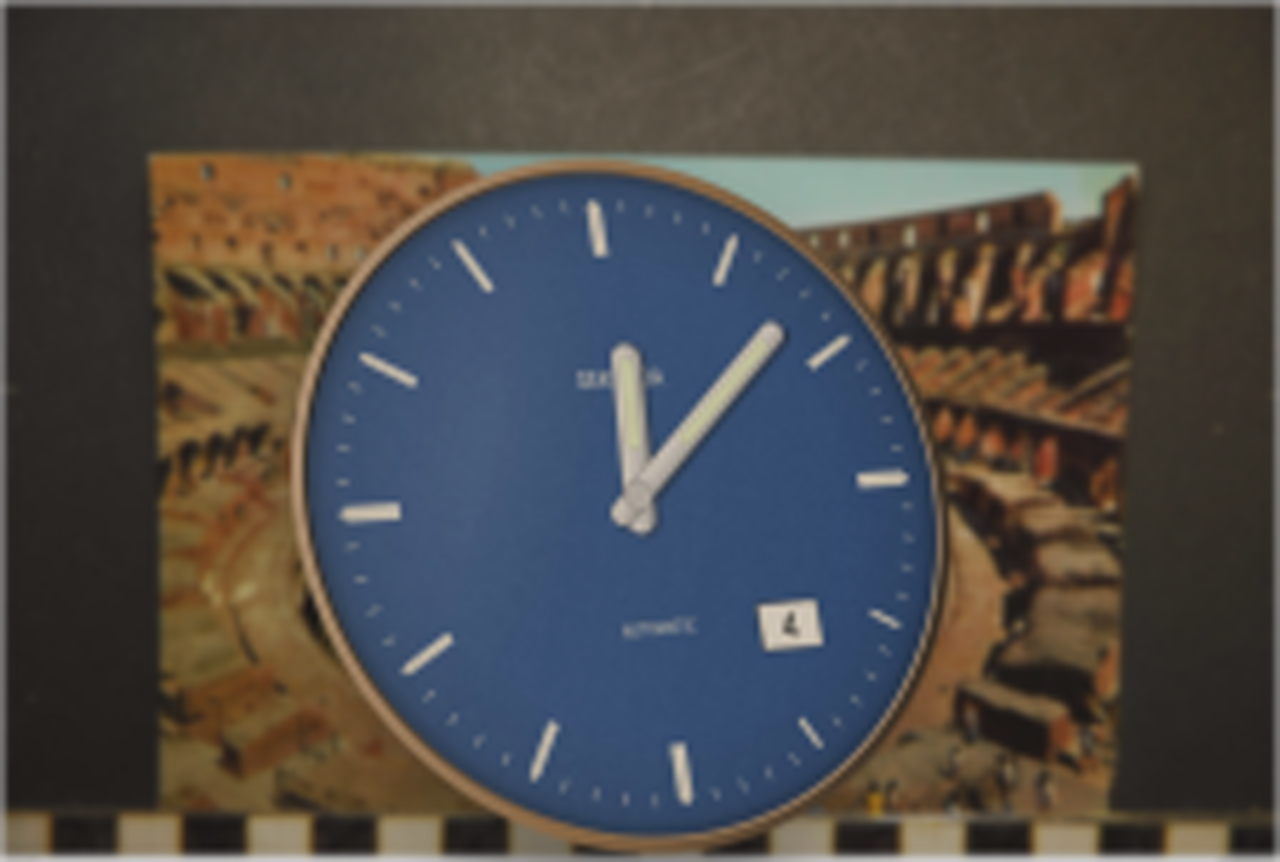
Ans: {"hour": 12, "minute": 8}
